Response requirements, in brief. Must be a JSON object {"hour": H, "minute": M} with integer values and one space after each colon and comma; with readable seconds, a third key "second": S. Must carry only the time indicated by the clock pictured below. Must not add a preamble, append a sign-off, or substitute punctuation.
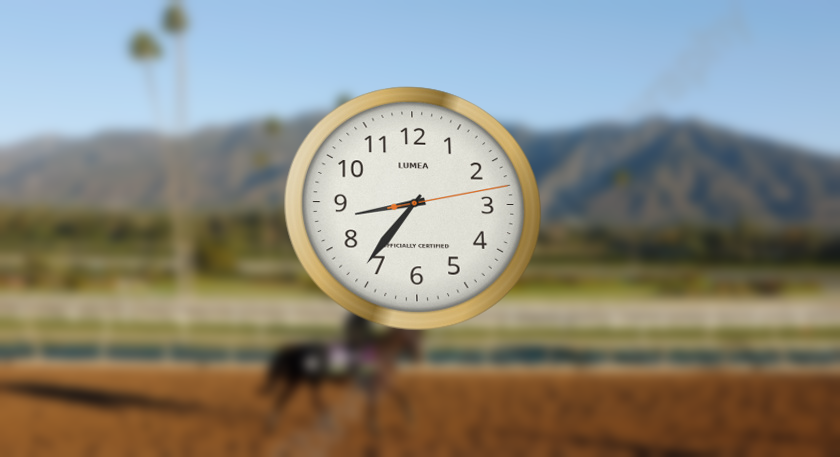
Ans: {"hour": 8, "minute": 36, "second": 13}
